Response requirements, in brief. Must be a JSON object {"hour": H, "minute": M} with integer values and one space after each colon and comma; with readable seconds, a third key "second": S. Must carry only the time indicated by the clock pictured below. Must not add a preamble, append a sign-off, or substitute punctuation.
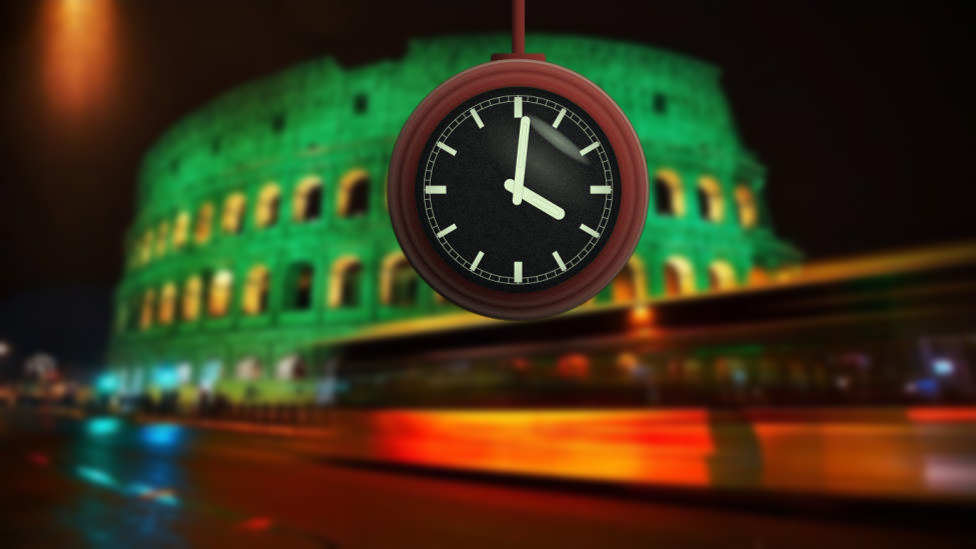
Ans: {"hour": 4, "minute": 1}
